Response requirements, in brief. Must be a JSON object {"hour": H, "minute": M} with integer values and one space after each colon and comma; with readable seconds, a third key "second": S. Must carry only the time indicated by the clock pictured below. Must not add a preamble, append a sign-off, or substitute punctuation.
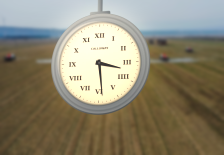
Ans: {"hour": 3, "minute": 29}
